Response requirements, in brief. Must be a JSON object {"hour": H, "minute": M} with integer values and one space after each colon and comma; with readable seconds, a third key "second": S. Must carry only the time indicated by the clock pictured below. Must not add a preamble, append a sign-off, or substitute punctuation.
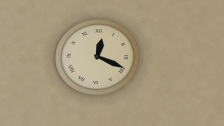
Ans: {"hour": 12, "minute": 19}
